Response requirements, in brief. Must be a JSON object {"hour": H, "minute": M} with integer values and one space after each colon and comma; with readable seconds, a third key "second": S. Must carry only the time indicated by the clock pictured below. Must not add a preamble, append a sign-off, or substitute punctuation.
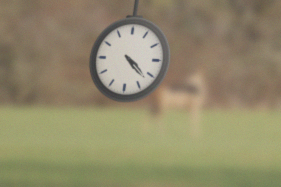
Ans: {"hour": 4, "minute": 22}
